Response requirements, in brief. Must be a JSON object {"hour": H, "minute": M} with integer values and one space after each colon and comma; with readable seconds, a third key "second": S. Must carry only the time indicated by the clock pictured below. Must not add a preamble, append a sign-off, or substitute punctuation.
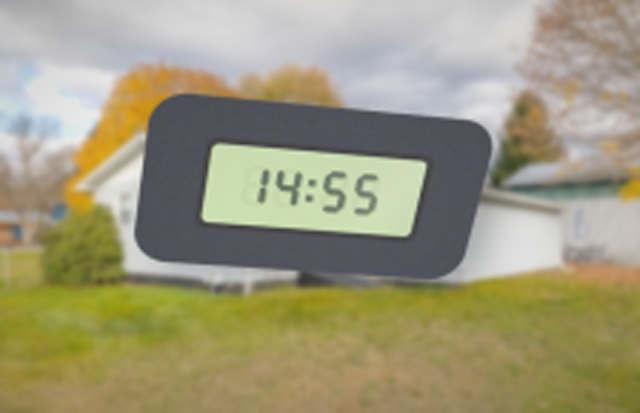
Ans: {"hour": 14, "minute": 55}
